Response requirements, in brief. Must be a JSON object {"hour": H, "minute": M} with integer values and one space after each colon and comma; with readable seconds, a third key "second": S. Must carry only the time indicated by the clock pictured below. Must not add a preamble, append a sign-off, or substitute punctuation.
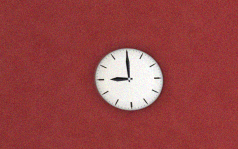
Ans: {"hour": 9, "minute": 0}
